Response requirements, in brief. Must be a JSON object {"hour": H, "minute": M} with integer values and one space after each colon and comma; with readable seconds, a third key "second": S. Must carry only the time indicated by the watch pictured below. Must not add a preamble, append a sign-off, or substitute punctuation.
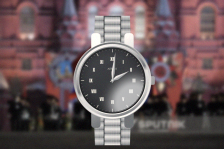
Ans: {"hour": 2, "minute": 1}
